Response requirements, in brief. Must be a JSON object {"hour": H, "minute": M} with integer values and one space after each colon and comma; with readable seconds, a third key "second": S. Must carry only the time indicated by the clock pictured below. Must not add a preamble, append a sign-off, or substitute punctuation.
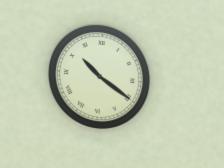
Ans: {"hour": 10, "minute": 20}
